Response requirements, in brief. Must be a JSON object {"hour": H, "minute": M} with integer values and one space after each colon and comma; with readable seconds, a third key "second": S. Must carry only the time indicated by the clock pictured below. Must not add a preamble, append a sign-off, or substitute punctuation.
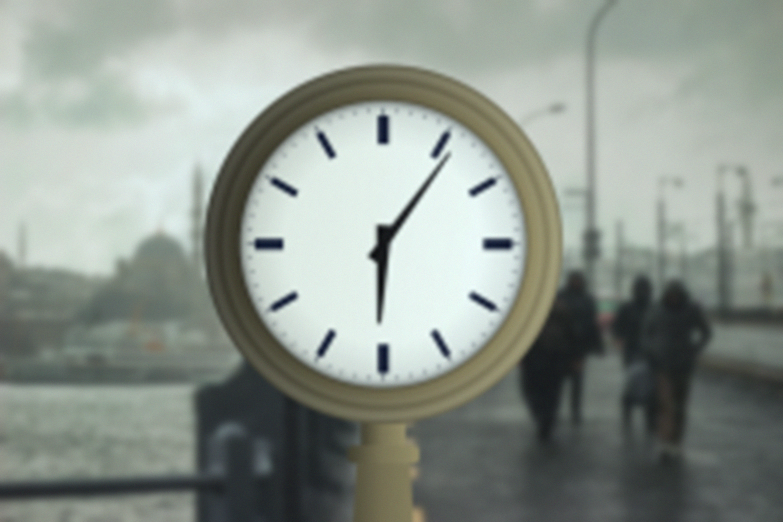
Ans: {"hour": 6, "minute": 6}
